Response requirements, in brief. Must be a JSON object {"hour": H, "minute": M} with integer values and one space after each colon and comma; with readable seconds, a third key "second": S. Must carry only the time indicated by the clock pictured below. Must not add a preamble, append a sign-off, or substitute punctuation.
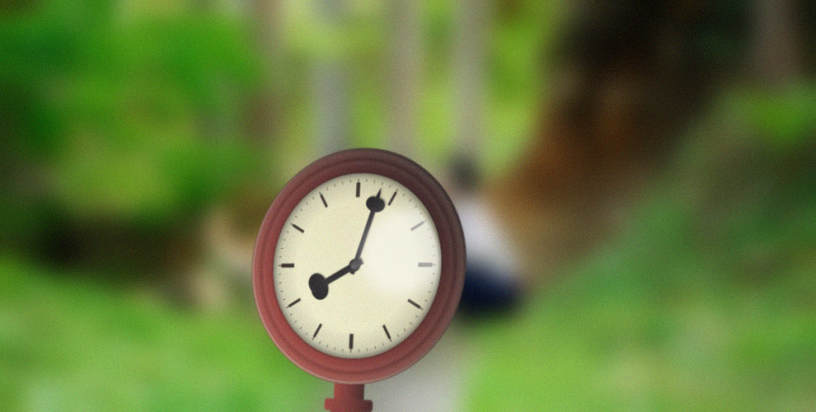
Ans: {"hour": 8, "minute": 3}
